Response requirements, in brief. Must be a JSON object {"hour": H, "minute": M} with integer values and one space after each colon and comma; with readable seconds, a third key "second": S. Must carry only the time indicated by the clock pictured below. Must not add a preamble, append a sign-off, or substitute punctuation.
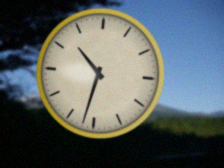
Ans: {"hour": 10, "minute": 32}
